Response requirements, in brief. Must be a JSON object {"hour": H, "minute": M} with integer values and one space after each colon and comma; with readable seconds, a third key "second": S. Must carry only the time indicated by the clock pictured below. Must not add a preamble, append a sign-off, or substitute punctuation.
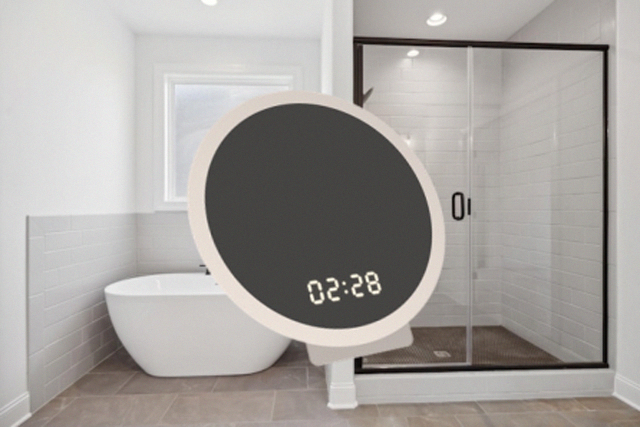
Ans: {"hour": 2, "minute": 28}
